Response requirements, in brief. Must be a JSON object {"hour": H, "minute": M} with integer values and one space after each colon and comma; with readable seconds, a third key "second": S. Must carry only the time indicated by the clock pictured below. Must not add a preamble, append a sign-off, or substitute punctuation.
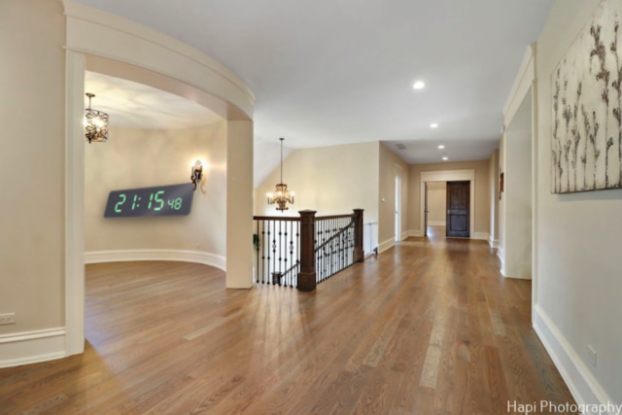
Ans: {"hour": 21, "minute": 15, "second": 48}
